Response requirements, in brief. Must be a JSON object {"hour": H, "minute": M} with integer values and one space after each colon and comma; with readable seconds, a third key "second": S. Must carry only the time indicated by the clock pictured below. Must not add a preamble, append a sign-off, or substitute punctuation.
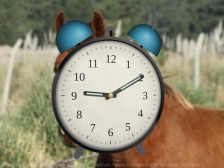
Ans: {"hour": 9, "minute": 10}
